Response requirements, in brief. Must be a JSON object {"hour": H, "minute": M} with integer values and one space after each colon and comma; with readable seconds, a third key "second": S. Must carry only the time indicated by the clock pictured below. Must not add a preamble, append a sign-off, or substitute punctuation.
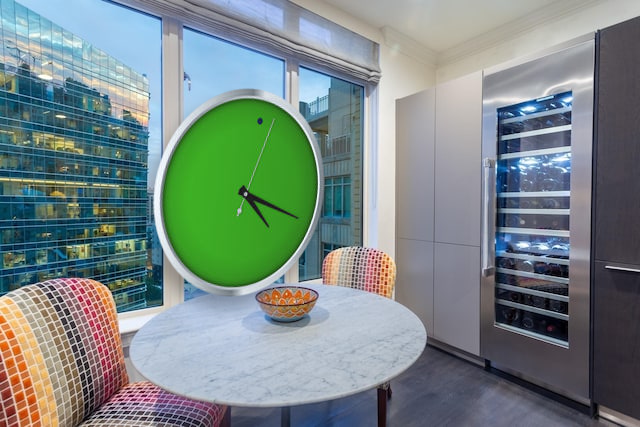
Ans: {"hour": 4, "minute": 17, "second": 2}
